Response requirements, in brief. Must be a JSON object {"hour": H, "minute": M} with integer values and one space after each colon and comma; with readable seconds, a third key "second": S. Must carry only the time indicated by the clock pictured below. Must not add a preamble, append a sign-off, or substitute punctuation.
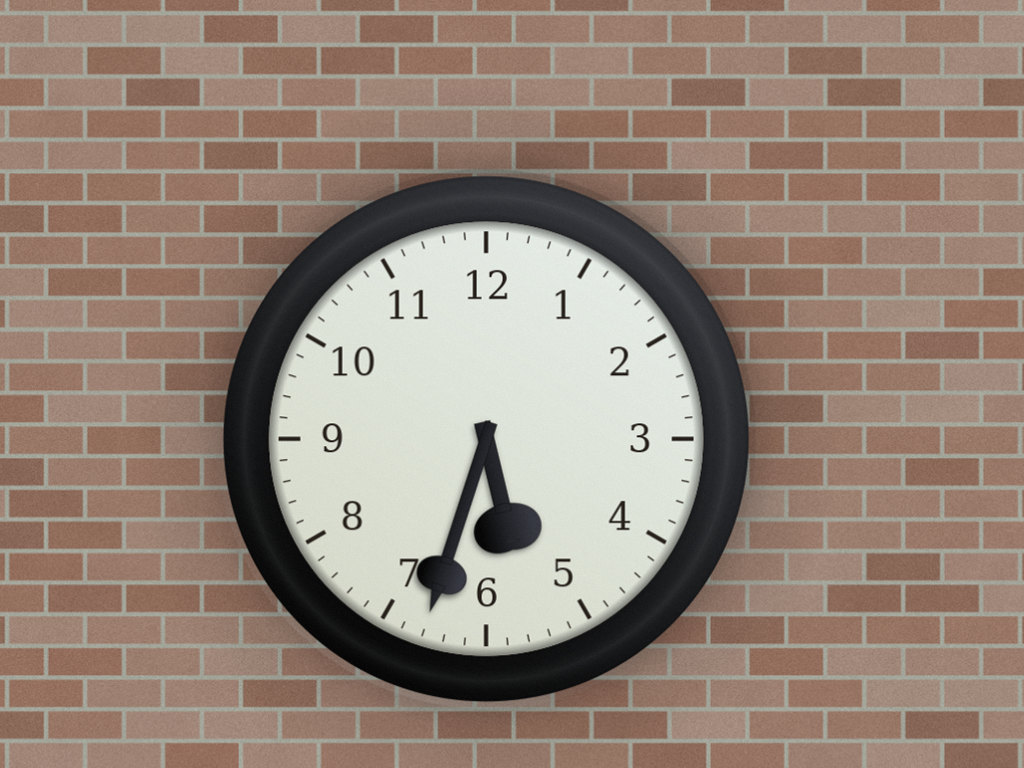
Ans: {"hour": 5, "minute": 33}
